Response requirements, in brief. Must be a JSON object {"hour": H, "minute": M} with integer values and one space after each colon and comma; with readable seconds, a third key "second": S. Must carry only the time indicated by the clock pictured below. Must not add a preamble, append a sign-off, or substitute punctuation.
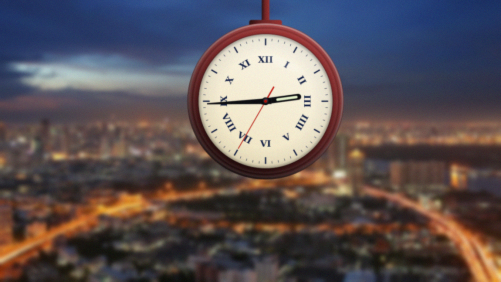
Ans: {"hour": 2, "minute": 44, "second": 35}
